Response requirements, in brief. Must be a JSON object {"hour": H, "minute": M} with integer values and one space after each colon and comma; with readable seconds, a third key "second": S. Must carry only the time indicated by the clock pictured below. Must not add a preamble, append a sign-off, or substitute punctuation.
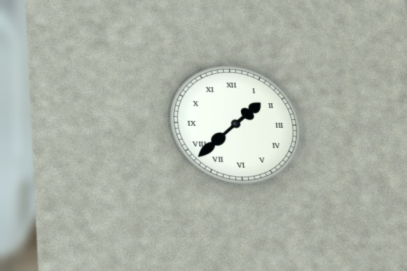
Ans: {"hour": 1, "minute": 38}
